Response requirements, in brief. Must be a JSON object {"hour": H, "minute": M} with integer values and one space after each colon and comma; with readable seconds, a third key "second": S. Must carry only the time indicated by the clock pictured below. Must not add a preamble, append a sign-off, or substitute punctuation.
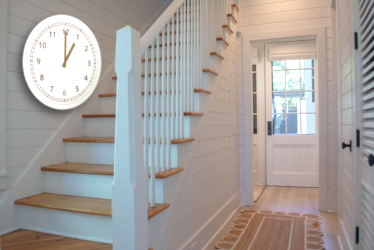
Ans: {"hour": 1, "minute": 0}
